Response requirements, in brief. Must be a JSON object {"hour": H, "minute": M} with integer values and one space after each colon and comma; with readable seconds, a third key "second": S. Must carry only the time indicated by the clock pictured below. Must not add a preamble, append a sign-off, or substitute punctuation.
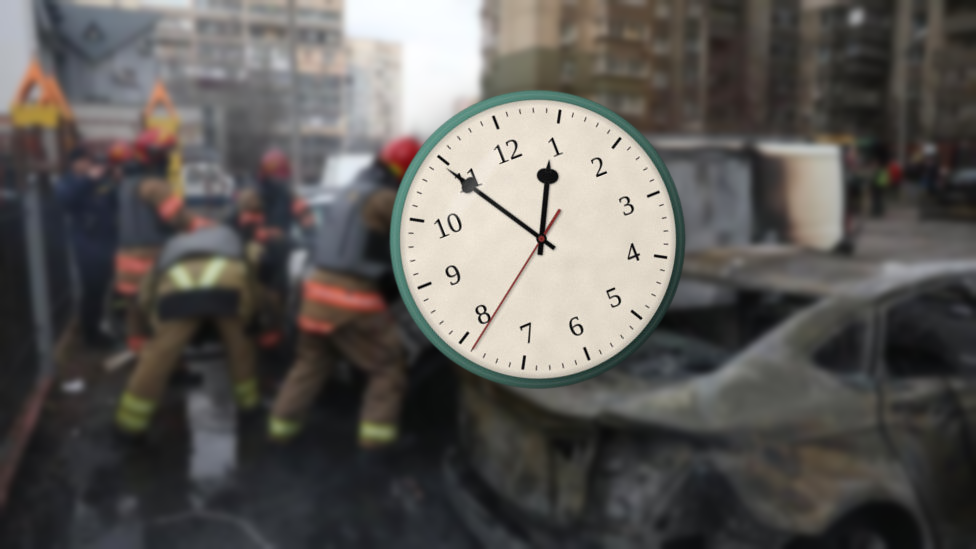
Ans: {"hour": 12, "minute": 54, "second": 39}
